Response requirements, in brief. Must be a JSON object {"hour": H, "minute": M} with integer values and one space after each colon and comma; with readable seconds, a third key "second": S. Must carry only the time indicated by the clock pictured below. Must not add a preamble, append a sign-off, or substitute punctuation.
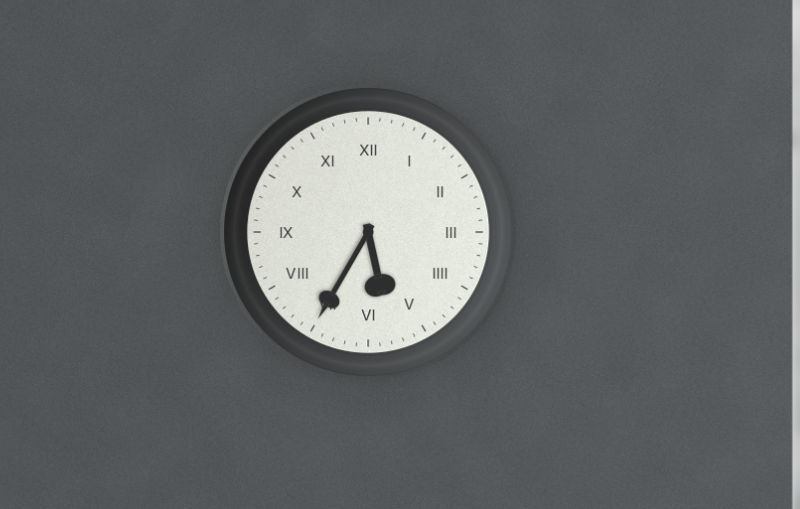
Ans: {"hour": 5, "minute": 35}
